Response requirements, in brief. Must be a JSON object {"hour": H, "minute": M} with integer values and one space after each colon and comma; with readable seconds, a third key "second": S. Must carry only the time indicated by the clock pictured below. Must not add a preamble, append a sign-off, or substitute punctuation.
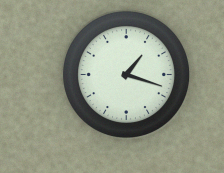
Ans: {"hour": 1, "minute": 18}
